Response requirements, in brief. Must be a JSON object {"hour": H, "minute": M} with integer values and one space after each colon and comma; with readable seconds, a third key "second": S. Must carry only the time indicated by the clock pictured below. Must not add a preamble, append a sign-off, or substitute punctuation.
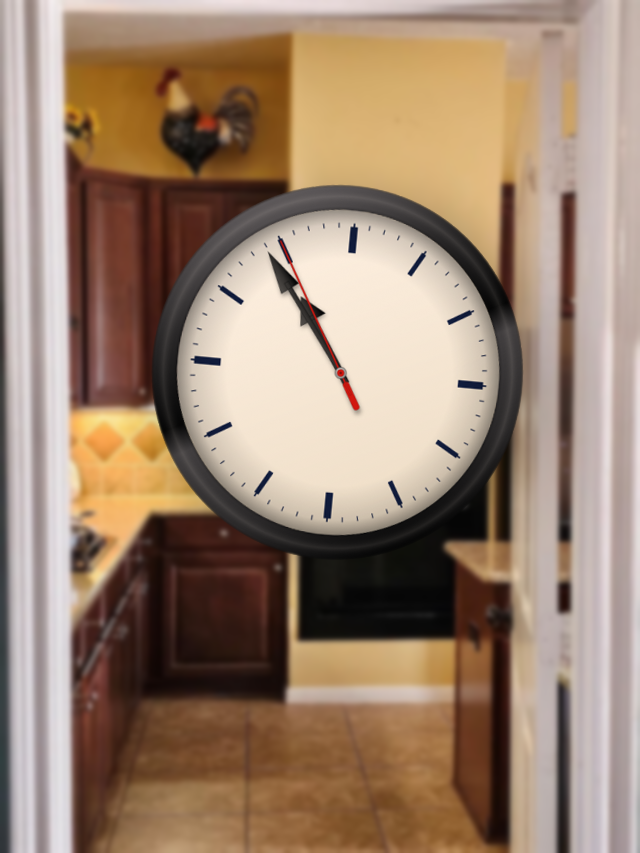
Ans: {"hour": 10, "minute": 53, "second": 55}
